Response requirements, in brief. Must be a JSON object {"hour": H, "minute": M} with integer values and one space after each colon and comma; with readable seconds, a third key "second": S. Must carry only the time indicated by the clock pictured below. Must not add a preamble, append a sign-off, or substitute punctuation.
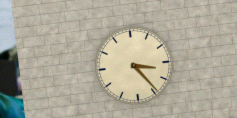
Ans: {"hour": 3, "minute": 24}
